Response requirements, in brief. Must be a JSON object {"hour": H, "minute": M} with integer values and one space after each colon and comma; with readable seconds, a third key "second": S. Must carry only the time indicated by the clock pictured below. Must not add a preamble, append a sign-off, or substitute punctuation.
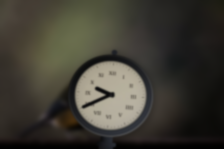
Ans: {"hour": 9, "minute": 40}
